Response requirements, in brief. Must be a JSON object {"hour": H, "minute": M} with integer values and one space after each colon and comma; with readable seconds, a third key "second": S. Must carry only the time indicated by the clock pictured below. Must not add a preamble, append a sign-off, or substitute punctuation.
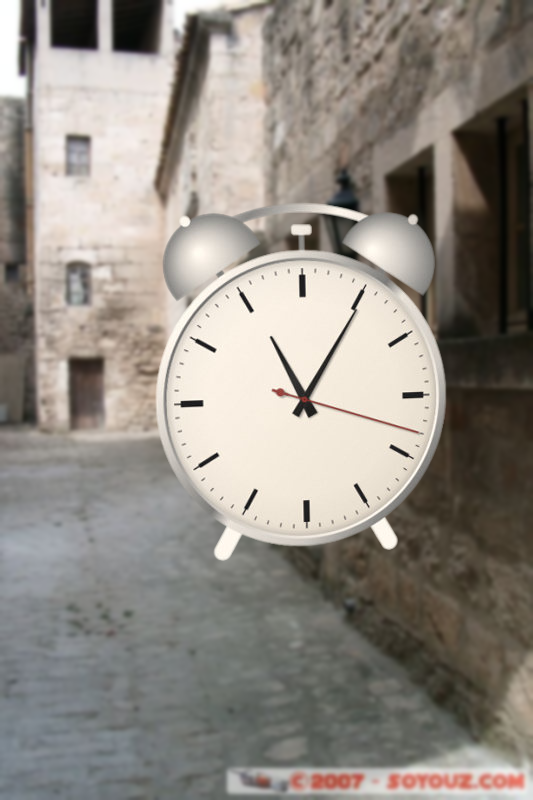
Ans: {"hour": 11, "minute": 5, "second": 18}
